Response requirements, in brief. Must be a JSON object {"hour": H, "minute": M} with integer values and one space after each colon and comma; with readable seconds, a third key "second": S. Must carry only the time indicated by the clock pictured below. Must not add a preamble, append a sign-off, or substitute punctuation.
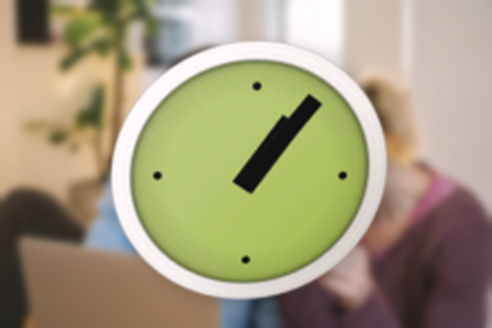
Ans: {"hour": 1, "minute": 6}
